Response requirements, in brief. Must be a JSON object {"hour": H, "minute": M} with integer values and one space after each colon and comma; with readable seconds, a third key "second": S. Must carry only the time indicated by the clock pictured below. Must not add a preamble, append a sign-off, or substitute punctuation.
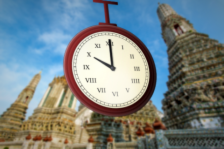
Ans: {"hour": 10, "minute": 0}
